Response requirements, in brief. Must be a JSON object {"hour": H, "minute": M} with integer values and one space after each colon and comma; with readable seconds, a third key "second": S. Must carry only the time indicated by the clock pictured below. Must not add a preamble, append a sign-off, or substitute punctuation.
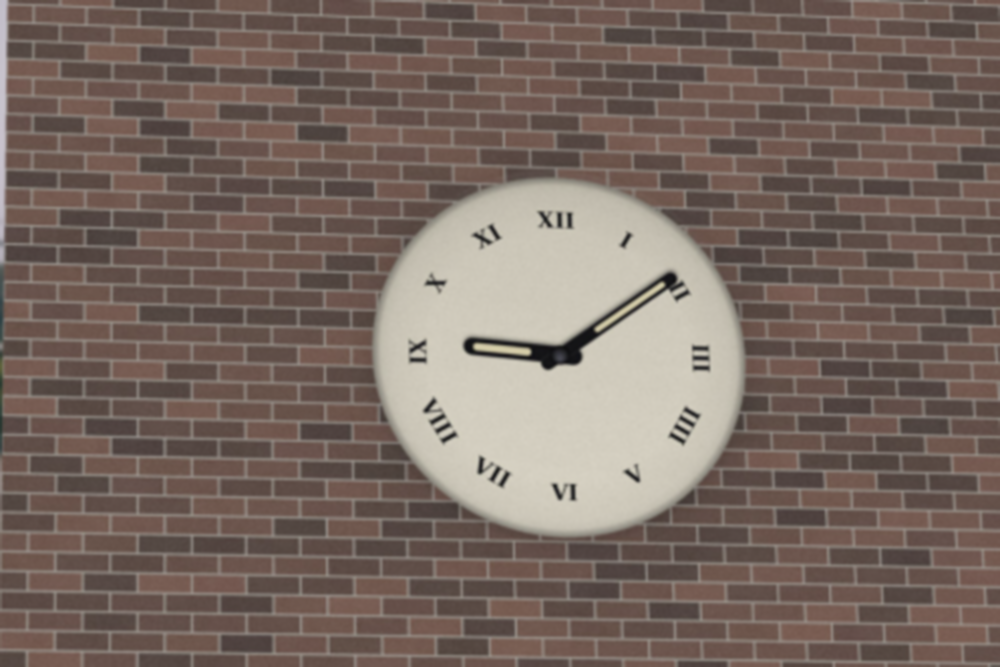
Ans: {"hour": 9, "minute": 9}
